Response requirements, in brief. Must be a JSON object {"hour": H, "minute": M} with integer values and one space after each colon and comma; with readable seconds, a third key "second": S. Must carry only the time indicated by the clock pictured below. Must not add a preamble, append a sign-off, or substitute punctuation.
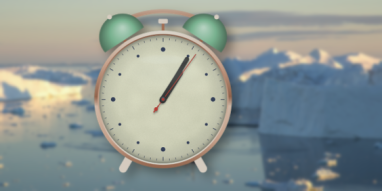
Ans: {"hour": 1, "minute": 5, "second": 6}
